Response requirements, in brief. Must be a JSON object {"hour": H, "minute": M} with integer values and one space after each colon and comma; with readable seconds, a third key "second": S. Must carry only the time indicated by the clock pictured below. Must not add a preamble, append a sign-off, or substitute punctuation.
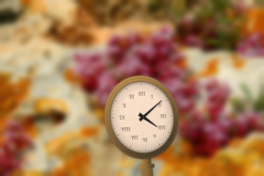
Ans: {"hour": 4, "minute": 9}
